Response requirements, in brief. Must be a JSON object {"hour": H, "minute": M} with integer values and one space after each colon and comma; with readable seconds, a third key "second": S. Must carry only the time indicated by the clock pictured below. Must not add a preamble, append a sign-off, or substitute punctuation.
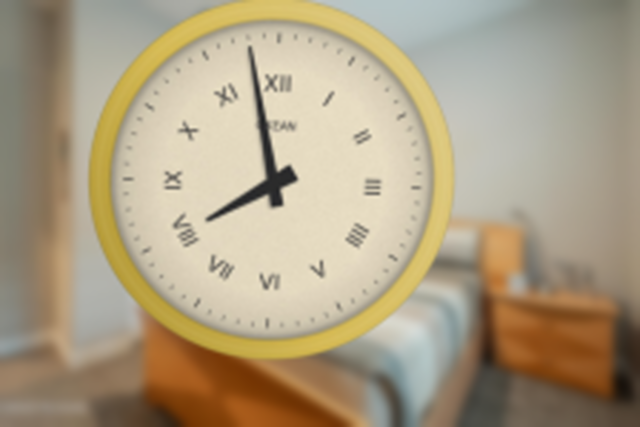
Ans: {"hour": 7, "minute": 58}
